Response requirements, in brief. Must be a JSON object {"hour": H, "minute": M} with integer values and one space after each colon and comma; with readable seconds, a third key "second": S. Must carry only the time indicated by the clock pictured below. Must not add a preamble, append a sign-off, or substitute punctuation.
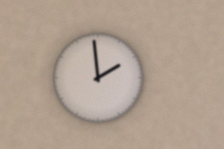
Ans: {"hour": 1, "minute": 59}
